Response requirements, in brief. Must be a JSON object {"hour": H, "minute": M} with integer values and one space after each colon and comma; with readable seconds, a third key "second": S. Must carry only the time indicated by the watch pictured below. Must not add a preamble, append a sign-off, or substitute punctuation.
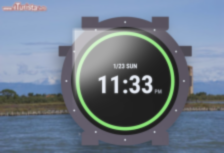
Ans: {"hour": 11, "minute": 33}
